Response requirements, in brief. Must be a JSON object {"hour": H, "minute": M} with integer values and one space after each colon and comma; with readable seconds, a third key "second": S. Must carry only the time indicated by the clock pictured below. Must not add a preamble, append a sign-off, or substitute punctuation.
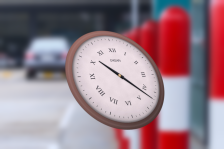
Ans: {"hour": 10, "minute": 22}
